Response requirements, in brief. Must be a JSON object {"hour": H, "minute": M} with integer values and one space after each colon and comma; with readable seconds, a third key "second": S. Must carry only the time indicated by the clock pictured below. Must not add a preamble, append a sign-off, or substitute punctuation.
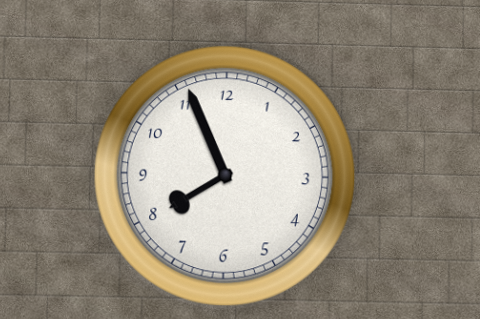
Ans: {"hour": 7, "minute": 56}
